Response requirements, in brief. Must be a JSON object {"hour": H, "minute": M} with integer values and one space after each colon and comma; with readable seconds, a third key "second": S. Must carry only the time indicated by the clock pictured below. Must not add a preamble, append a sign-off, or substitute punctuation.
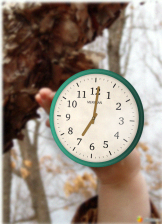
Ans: {"hour": 7, "minute": 1}
